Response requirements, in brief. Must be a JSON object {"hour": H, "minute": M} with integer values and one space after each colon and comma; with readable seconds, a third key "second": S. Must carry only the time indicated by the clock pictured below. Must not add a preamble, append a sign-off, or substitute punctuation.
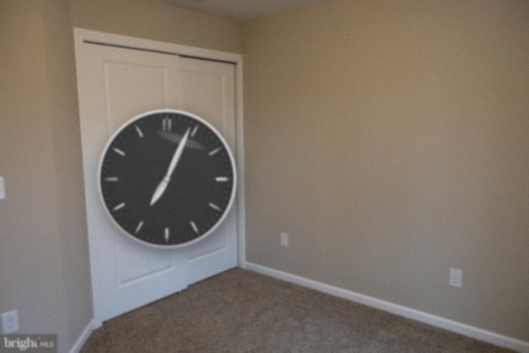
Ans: {"hour": 7, "minute": 4}
